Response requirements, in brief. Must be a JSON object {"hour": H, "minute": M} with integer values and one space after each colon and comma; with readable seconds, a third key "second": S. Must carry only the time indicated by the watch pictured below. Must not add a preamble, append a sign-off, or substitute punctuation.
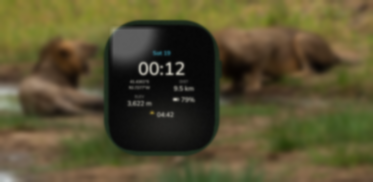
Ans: {"hour": 0, "minute": 12}
